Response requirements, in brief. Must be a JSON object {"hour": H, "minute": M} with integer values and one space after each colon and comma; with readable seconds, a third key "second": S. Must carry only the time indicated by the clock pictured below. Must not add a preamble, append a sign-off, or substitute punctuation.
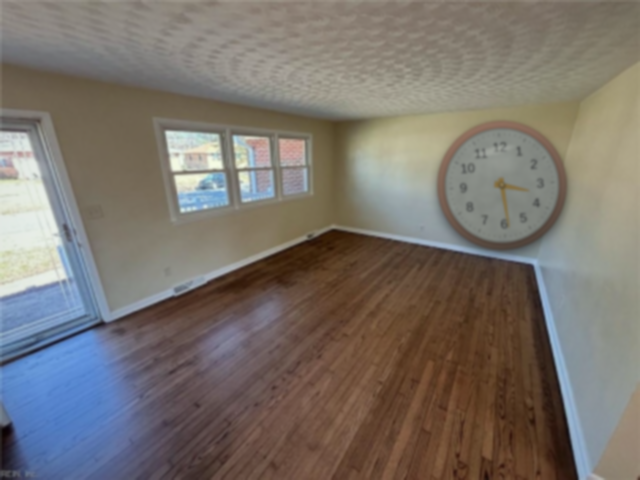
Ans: {"hour": 3, "minute": 29}
